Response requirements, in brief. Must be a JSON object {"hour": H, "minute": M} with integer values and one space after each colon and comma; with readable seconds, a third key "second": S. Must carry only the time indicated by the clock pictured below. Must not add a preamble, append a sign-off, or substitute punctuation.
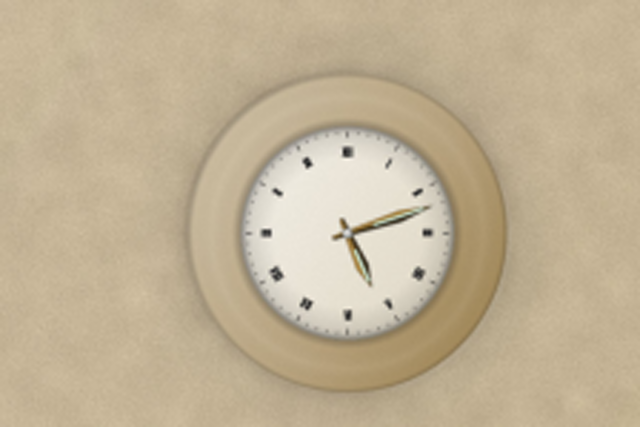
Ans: {"hour": 5, "minute": 12}
